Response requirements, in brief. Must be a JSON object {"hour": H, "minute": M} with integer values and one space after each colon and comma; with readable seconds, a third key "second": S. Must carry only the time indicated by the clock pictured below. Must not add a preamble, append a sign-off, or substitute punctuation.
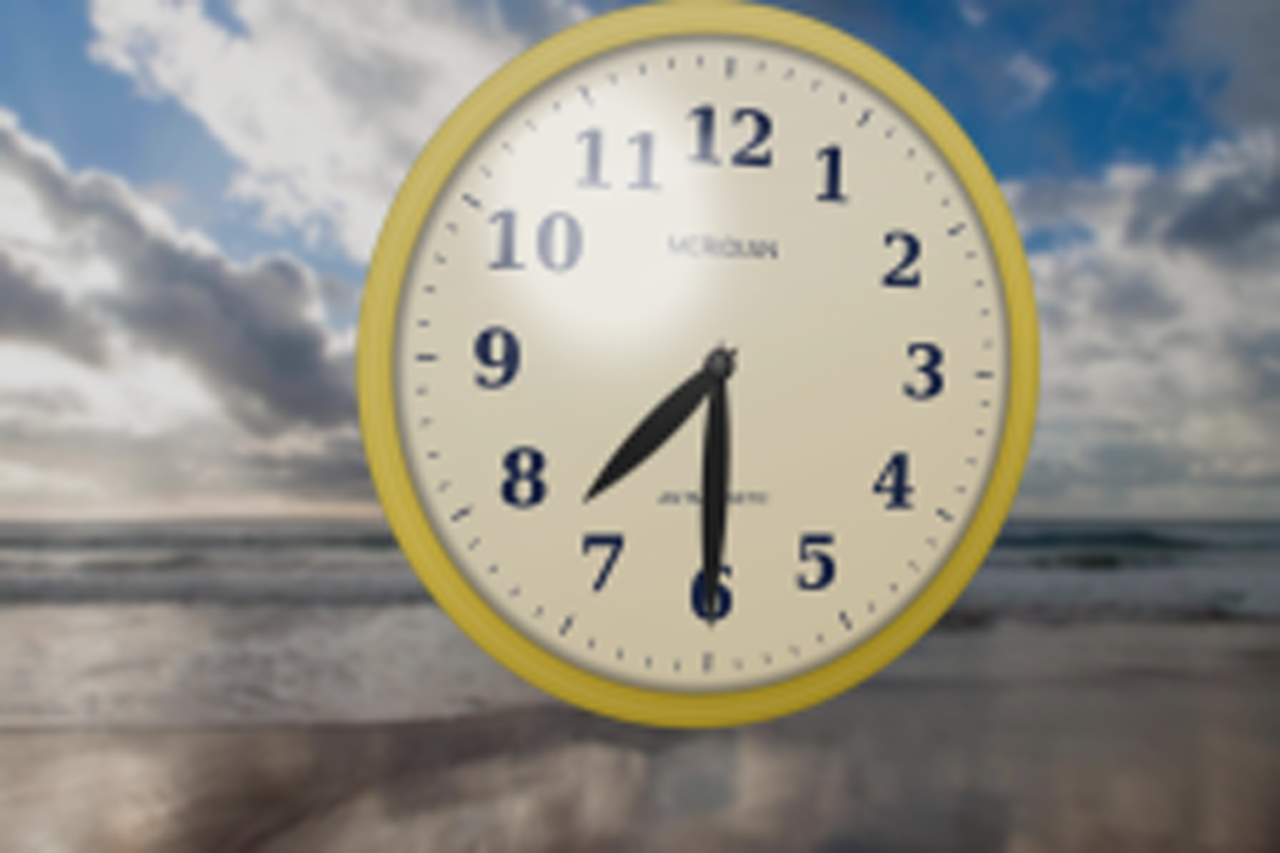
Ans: {"hour": 7, "minute": 30}
